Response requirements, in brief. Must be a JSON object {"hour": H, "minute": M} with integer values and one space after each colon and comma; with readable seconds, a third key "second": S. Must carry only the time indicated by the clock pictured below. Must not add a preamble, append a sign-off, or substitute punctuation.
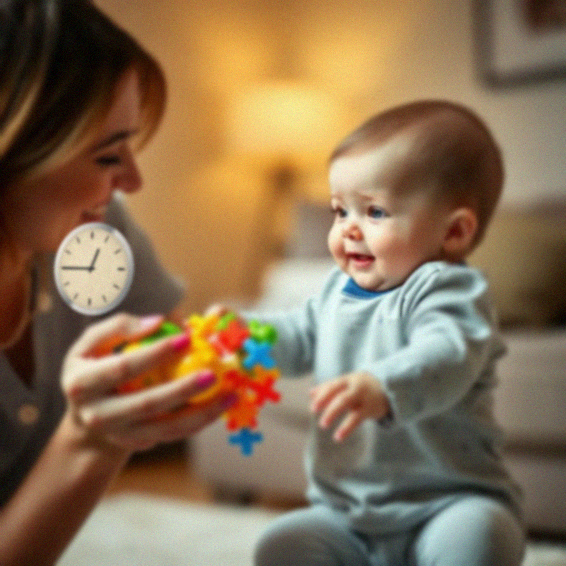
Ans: {"hour": 12, "minute": 45}
